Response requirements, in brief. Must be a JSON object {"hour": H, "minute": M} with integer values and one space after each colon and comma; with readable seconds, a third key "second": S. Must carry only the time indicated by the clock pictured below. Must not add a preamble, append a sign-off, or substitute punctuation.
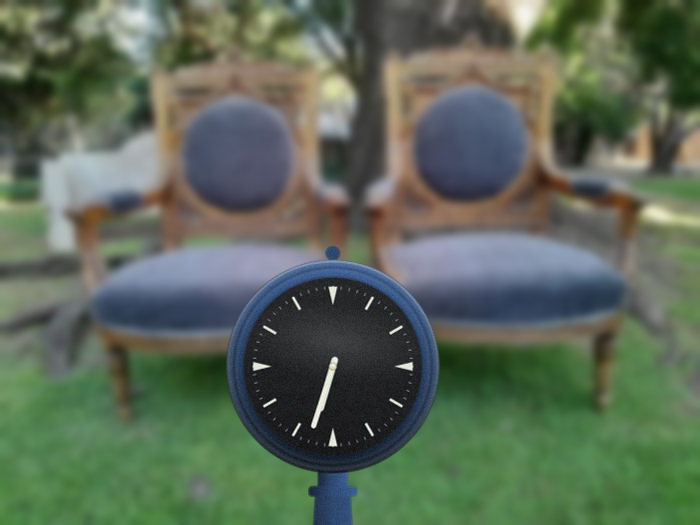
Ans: {"hour": 6, "minute": 33}
